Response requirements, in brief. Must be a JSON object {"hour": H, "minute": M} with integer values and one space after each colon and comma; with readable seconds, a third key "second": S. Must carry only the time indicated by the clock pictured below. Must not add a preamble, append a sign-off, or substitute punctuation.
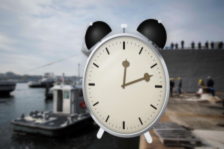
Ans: {"hour": 12, "minute": 12}
